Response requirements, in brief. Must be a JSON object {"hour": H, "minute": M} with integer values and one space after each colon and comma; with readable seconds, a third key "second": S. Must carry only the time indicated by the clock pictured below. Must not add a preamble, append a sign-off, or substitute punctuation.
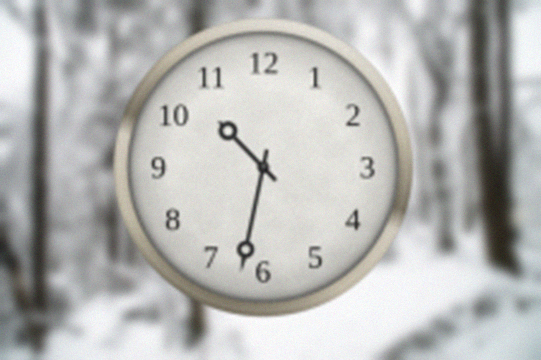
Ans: {"hour": 10, "minute": 32}
